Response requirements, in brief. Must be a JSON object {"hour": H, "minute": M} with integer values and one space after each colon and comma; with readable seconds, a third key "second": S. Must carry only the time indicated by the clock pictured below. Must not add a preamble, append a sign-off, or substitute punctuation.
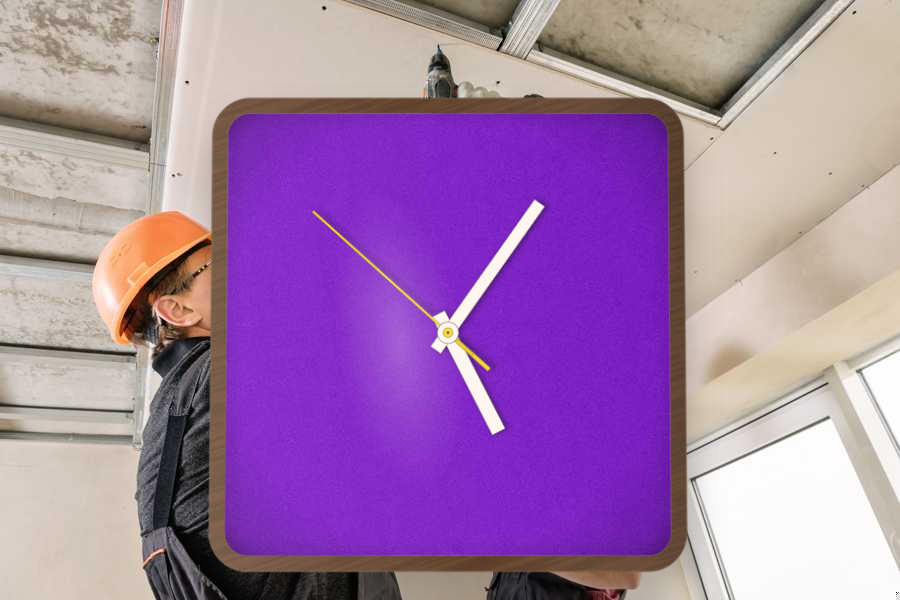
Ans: {"hour": 5, "minute": 5, "second": 52}
